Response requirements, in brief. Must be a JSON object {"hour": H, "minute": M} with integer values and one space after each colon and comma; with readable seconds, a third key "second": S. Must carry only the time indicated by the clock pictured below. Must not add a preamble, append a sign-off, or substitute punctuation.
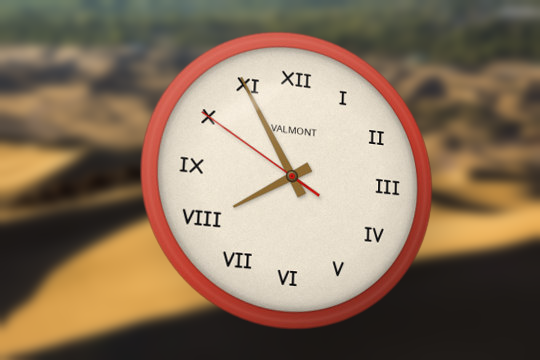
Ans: {"hour": 7, "minute": 54, "second": 50}
